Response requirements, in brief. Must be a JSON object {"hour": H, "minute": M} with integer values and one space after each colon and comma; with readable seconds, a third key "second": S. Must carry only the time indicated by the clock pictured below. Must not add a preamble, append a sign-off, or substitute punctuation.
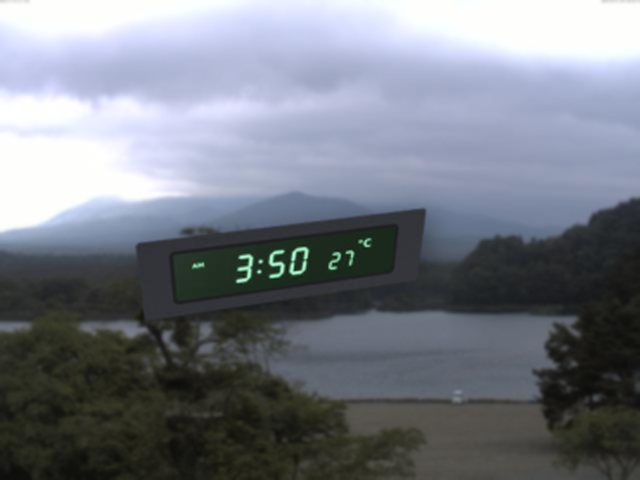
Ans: {"hour": 3, "minute": 50}
